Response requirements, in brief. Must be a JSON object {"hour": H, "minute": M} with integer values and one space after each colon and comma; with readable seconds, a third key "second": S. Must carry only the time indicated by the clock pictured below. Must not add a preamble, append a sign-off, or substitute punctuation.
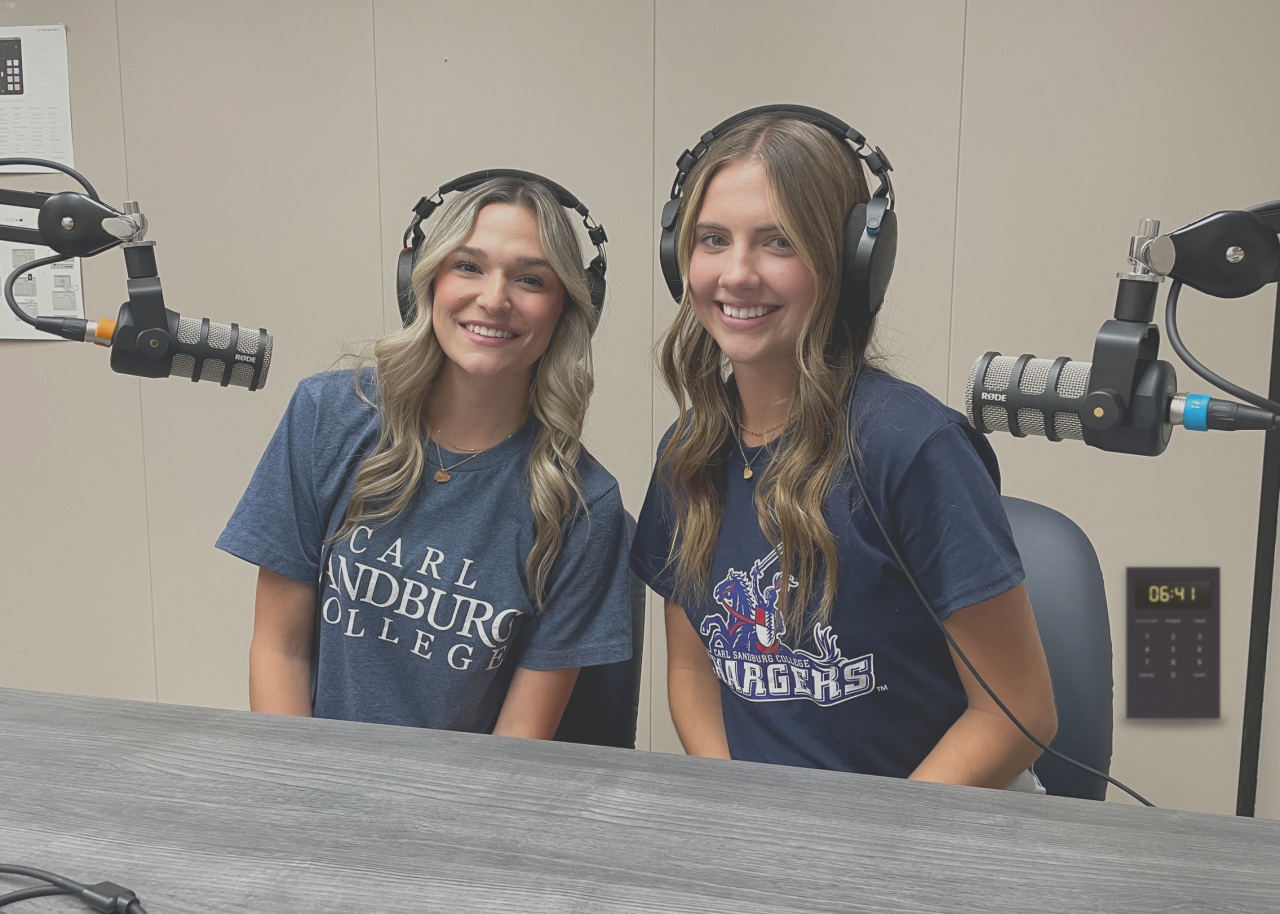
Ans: {"hour": 6, "minute": 41}
